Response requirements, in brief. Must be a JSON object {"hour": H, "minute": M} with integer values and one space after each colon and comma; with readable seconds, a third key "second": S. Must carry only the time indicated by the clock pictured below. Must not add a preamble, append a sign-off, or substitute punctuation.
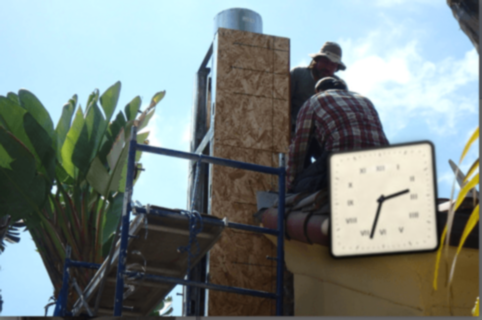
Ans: {"hour": 2, "minute": 33}
